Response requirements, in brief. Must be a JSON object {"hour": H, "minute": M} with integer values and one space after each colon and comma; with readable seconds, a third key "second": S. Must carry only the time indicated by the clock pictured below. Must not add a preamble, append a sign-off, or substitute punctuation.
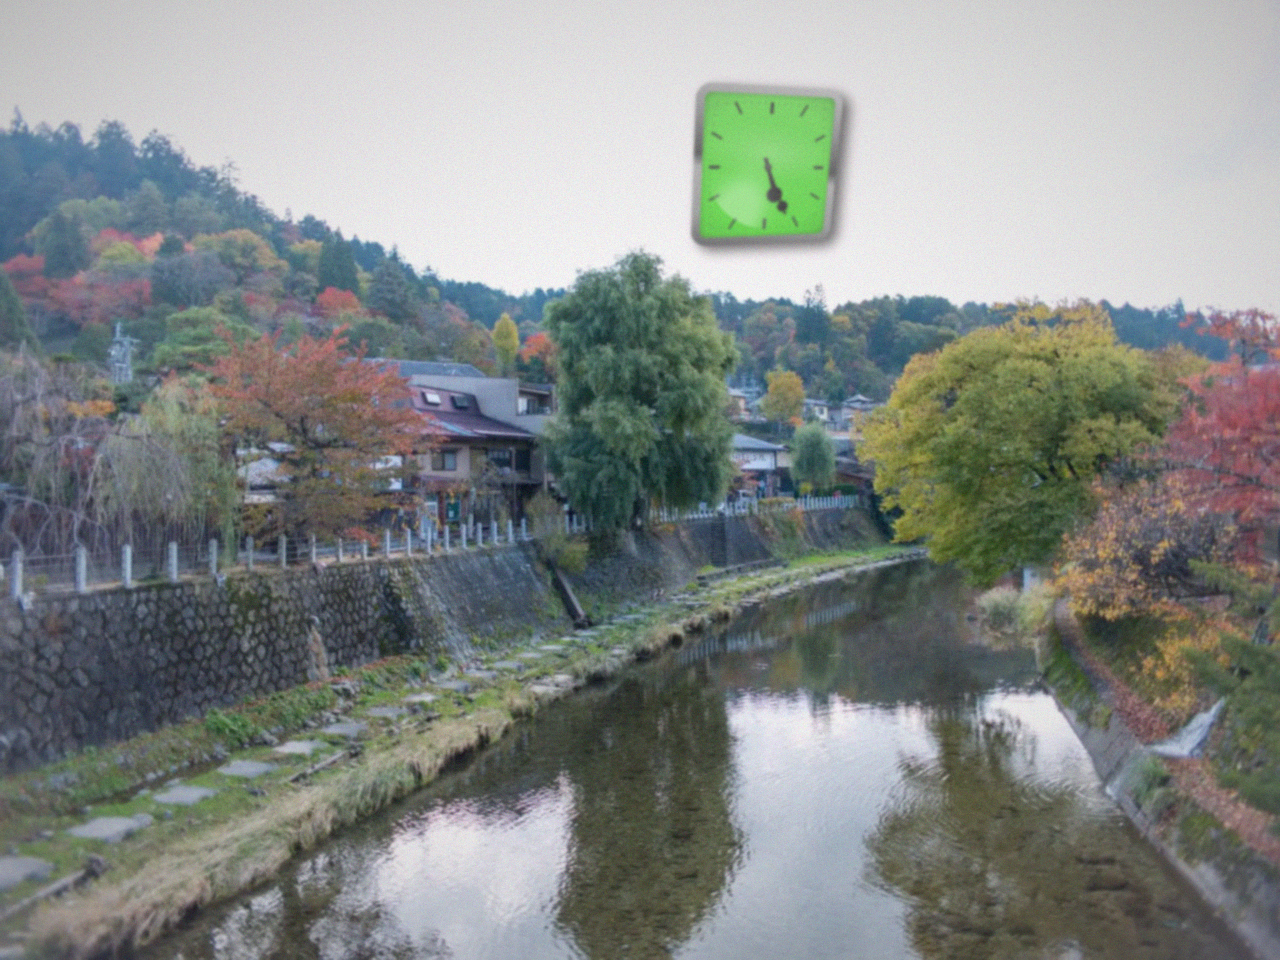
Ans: {"hour": 5, "minute": 26}
